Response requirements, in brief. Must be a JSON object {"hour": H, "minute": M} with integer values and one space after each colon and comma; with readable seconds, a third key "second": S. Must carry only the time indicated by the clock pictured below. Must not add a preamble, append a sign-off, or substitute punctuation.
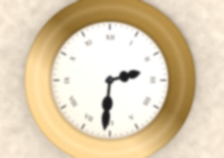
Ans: {"hour": 2, "minute": 31}
